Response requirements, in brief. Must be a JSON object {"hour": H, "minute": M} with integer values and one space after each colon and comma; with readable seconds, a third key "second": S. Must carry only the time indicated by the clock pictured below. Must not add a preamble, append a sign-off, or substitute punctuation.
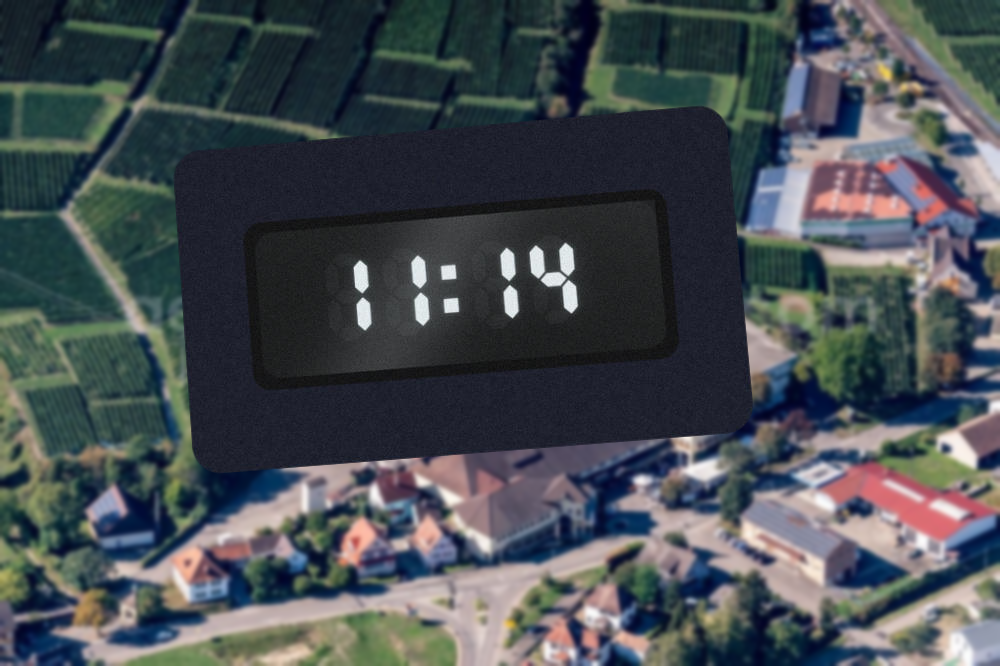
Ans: {"hour": 11, "minute": 14}
